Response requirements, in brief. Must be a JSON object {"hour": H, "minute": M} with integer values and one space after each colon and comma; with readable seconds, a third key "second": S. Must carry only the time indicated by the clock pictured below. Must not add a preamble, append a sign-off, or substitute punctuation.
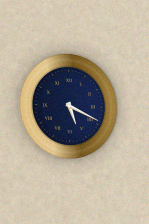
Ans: {"hour": 5, "minute": 19}
